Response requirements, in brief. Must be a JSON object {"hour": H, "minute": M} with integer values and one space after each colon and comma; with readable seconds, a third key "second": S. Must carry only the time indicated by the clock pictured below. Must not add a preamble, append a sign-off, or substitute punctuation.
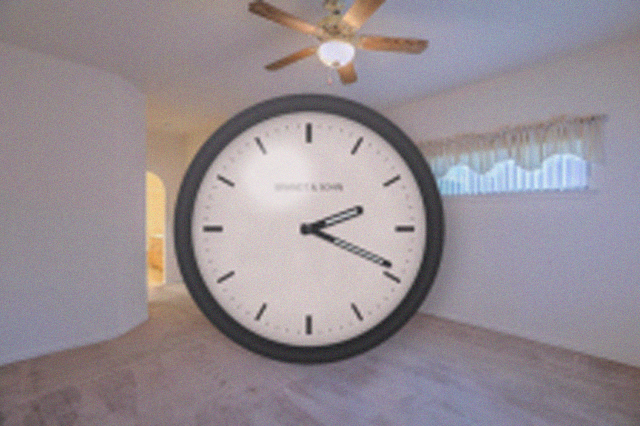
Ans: {"hour": 2, "minute": 19}
